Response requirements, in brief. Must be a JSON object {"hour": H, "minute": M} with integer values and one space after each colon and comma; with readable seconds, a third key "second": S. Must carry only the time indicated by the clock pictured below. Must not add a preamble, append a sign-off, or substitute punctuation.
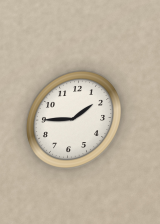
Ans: {"hour": 1, "minute": 45}
